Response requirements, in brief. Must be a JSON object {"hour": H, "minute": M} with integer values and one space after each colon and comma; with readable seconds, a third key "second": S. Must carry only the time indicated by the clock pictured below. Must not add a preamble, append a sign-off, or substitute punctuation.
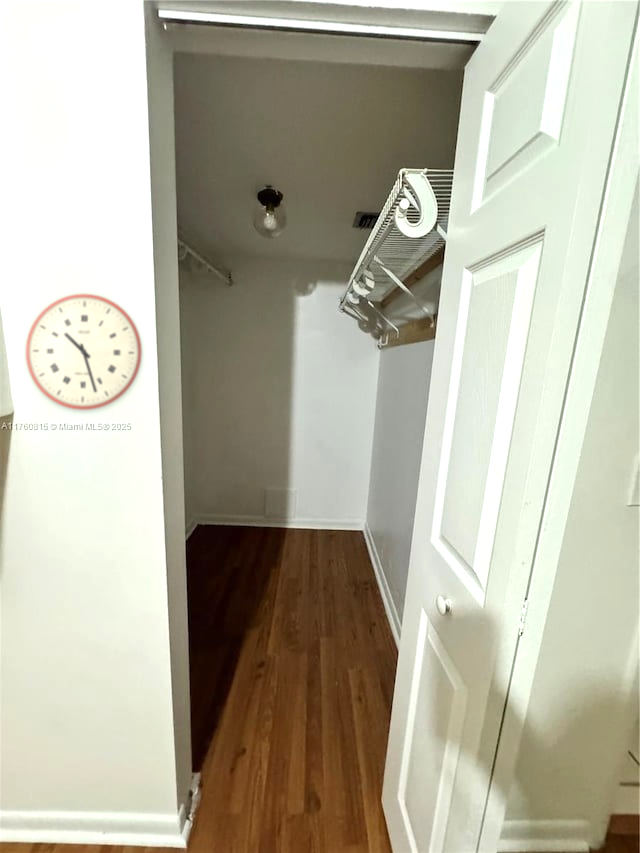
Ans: {"hour": 10, "minute": 27}
